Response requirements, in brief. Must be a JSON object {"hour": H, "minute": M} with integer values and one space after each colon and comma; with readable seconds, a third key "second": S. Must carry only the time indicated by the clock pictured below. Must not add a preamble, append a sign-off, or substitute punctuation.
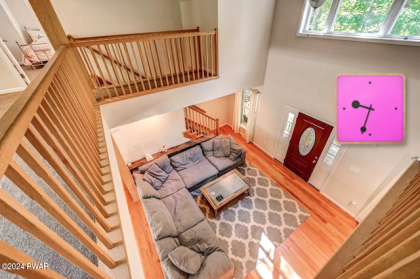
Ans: {"hour": 9, "minute": 33}
